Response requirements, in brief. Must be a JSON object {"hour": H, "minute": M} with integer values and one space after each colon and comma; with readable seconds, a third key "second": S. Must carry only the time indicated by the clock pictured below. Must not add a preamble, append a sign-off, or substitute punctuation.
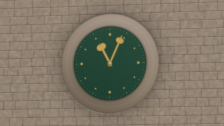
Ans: {"hour": 11, "minute": 4}
